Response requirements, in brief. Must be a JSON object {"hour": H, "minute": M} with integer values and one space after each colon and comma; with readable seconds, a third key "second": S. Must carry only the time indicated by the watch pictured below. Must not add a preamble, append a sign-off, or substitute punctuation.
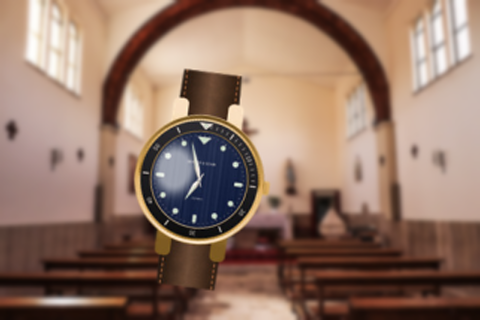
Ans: {"hour": 6, "minute": 57}
